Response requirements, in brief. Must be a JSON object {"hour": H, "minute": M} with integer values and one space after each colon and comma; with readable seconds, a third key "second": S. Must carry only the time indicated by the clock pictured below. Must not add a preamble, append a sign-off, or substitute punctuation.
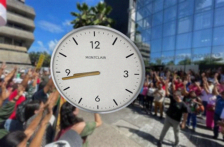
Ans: {"hour": 8, "minute": 43}
